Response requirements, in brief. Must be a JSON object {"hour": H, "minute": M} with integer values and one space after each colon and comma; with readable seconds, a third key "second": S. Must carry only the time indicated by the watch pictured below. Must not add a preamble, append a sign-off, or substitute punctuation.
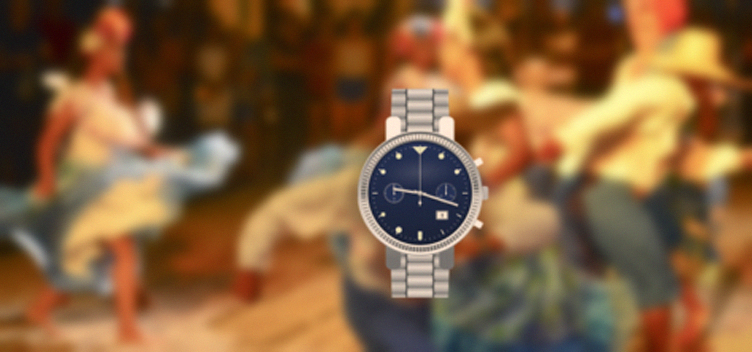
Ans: {"hour": 9, "minute": 18}
